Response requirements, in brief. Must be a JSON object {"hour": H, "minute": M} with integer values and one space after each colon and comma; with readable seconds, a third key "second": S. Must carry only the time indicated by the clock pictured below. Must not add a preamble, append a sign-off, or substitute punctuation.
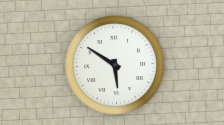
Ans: {"hour": 5, "minute": 51}
